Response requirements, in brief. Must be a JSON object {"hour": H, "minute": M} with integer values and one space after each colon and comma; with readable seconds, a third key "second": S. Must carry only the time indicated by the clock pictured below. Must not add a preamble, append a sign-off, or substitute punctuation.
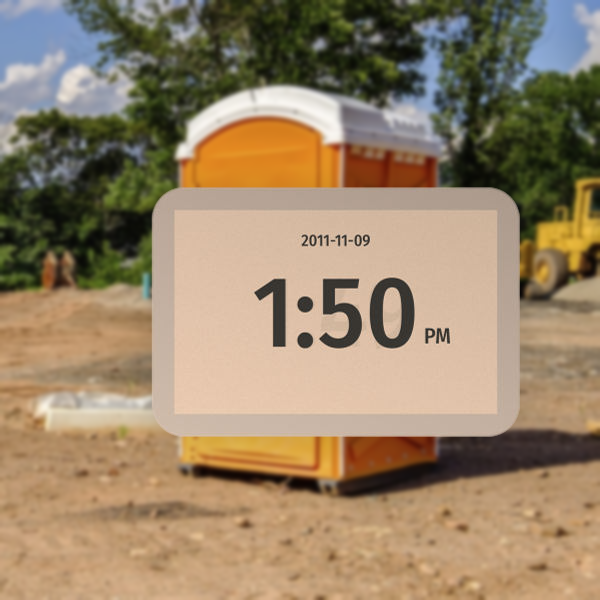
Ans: {"hour": 1, "minute": 50}
